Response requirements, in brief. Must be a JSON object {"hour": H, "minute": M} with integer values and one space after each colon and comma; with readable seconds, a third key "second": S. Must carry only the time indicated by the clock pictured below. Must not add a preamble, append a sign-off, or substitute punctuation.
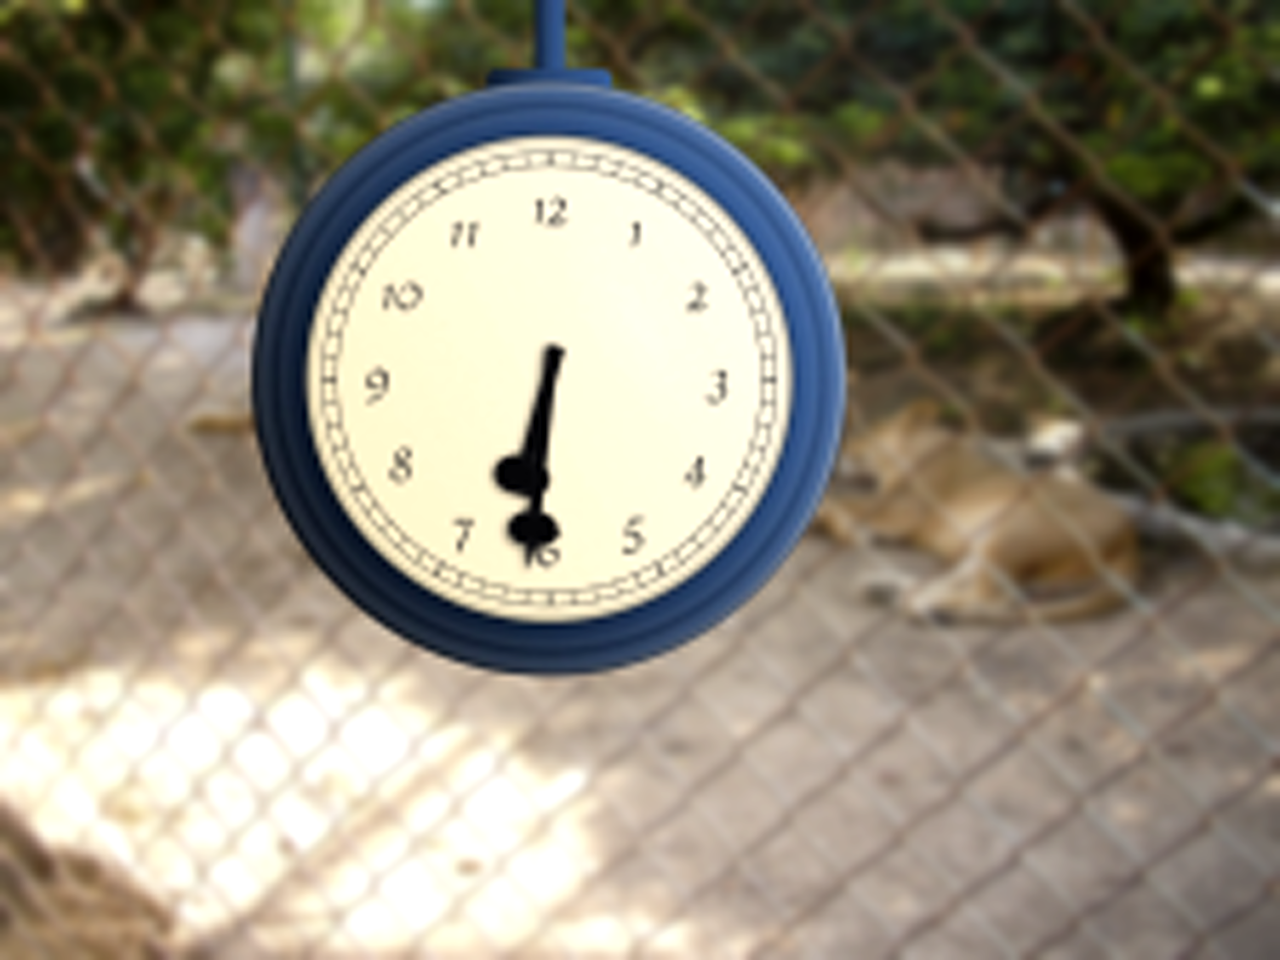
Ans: {"hour": 6, "minute": 31}
